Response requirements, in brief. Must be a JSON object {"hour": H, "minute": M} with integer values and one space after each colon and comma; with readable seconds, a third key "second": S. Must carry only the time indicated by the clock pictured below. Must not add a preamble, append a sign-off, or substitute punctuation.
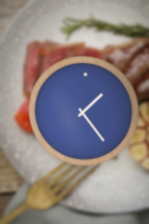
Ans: {"hour": 1, "minute": 23}
